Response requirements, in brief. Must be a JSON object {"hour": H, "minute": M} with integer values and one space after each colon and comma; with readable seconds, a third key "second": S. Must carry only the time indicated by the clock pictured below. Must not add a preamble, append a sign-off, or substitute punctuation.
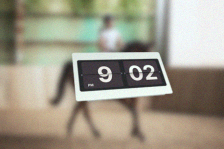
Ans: {"hour": 9, "minute": 2}
